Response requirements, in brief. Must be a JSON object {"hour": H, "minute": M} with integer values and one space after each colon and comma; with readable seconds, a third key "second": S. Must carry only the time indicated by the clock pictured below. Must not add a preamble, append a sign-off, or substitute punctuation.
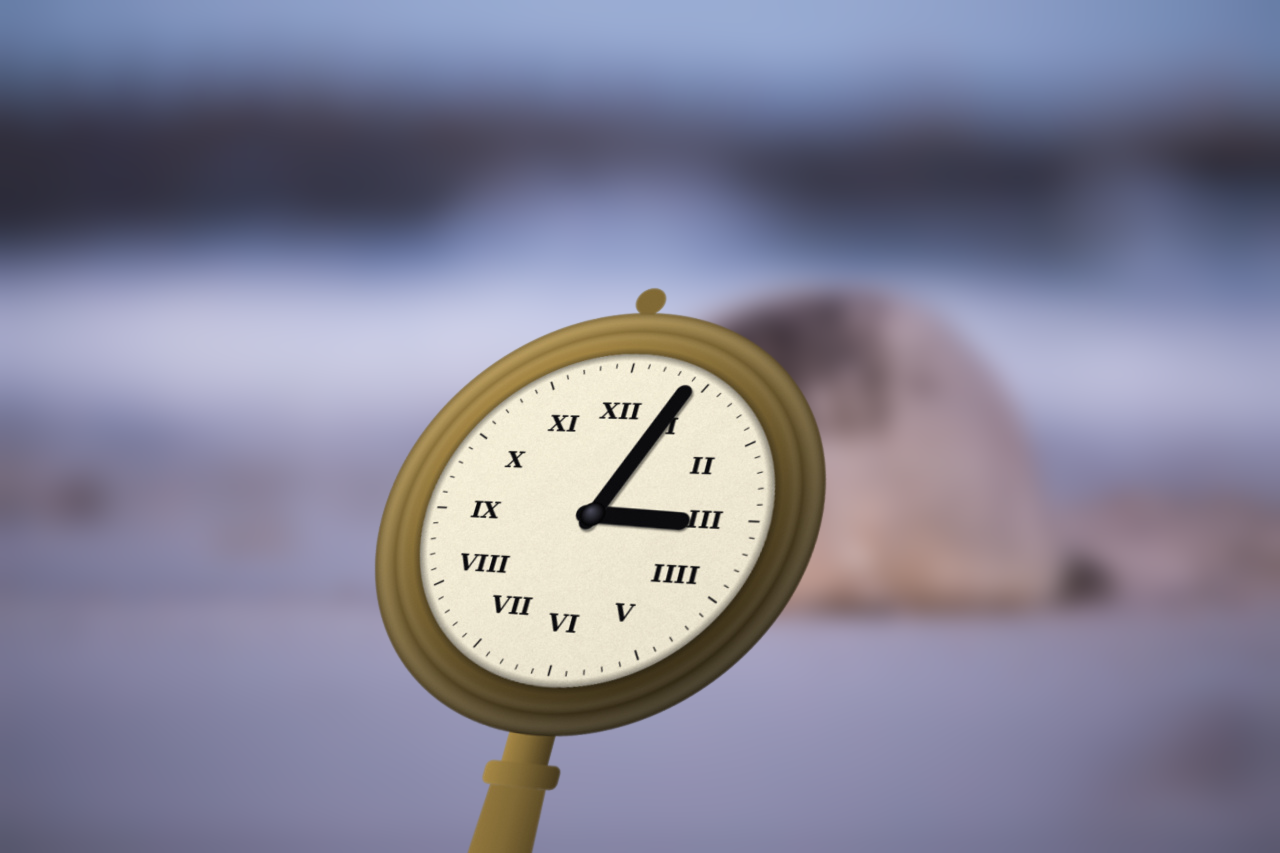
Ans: {"hour": 3, "minute": 4}
